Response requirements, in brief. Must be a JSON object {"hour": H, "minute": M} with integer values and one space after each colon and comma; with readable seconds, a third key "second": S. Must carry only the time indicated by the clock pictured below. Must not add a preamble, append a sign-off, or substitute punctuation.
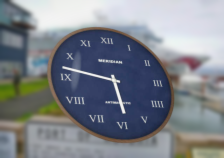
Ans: {"hour": 5, "minute": 47}
